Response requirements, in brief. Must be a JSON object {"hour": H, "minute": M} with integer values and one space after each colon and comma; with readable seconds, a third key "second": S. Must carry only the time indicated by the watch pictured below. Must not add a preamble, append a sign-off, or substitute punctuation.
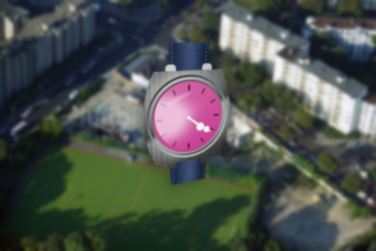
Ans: {"hour": 4, "minute": 21}
